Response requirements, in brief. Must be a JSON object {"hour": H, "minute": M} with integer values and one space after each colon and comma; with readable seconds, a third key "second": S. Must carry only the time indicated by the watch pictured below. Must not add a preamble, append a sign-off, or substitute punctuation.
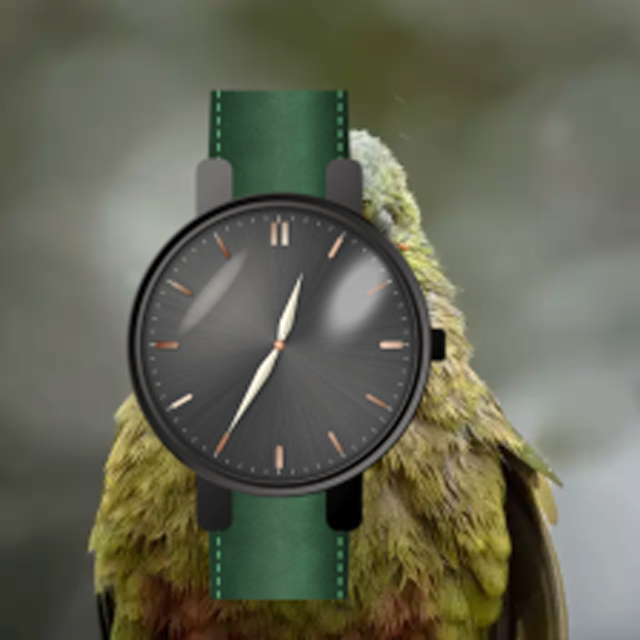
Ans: {"hour": 12, "minute": 35}
